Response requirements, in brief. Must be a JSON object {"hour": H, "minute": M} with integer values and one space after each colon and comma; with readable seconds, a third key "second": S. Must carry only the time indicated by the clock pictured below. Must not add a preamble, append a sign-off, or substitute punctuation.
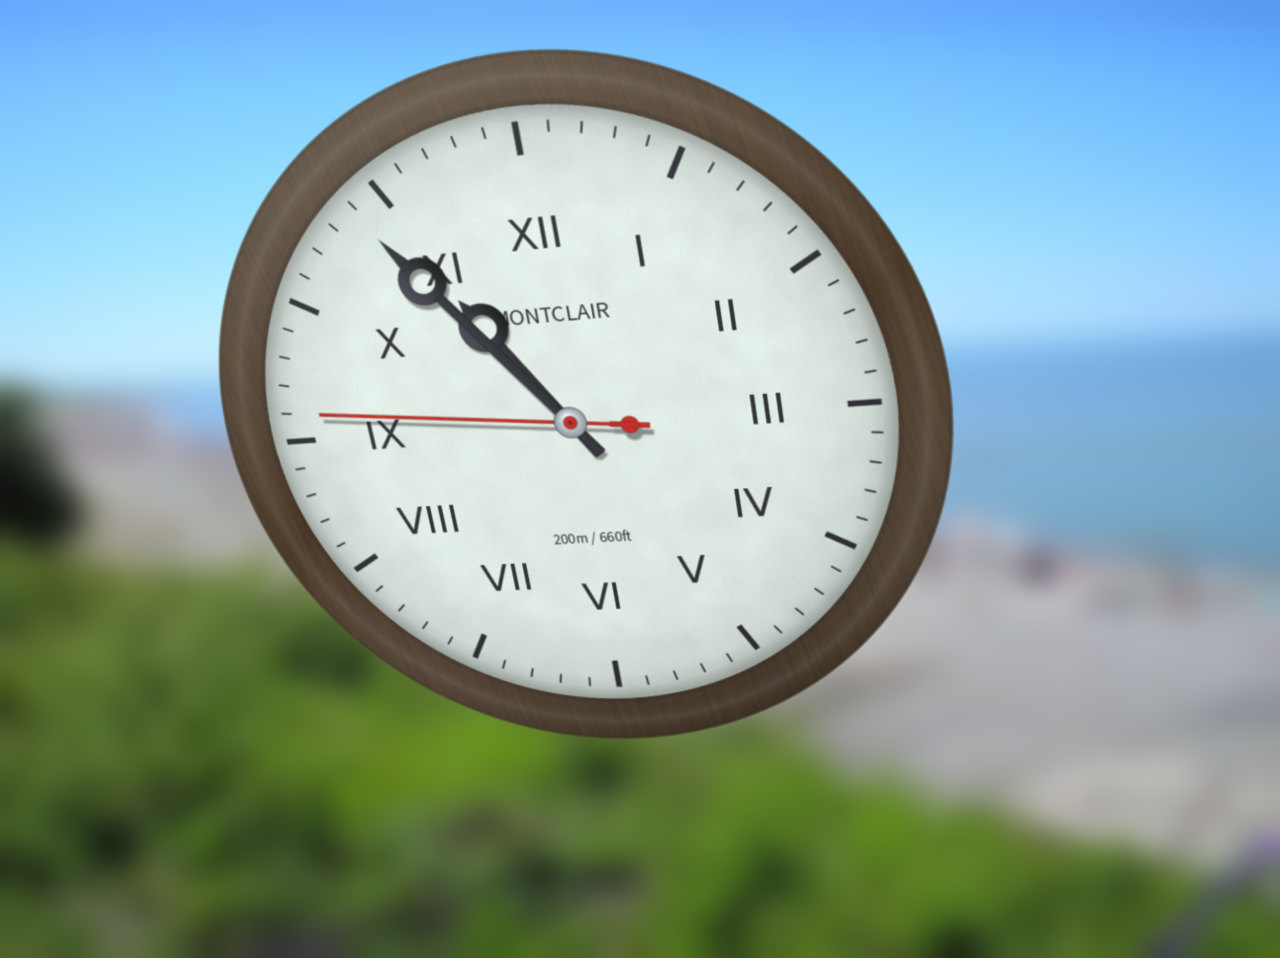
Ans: {"hour": 10, "minute": 53, "second": 46}
